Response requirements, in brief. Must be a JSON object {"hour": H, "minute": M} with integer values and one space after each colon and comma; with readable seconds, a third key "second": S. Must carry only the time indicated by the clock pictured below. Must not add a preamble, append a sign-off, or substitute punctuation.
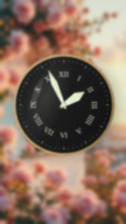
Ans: {"hour": 1, "minute": 56}
